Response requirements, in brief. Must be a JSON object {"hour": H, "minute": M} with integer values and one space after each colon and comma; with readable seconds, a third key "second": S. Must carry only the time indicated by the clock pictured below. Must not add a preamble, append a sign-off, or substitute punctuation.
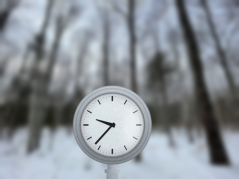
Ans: {"hour": 9, "minute": 37}
